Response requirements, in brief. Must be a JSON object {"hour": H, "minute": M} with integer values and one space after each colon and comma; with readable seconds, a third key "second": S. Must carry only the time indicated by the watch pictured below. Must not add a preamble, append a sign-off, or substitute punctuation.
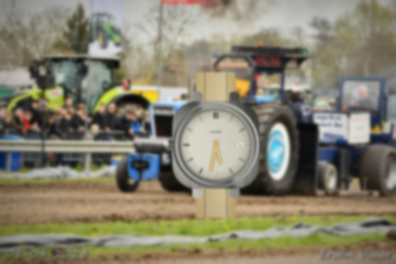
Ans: {"hour": 5, "minute": 32}
